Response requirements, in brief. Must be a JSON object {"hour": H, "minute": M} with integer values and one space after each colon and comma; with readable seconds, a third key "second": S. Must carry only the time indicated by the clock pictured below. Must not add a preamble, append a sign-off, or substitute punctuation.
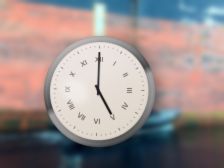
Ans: {"hour": 5, "minute": 0}
